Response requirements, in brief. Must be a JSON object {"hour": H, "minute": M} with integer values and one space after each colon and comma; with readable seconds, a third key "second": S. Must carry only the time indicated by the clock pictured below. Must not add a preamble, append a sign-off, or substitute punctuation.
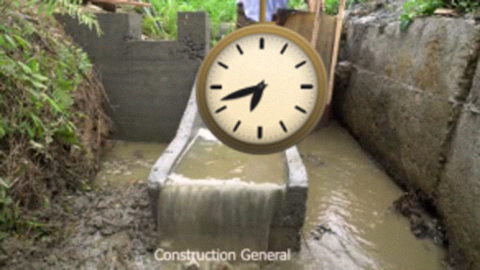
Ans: {"hour": 6, "minute": 42}
